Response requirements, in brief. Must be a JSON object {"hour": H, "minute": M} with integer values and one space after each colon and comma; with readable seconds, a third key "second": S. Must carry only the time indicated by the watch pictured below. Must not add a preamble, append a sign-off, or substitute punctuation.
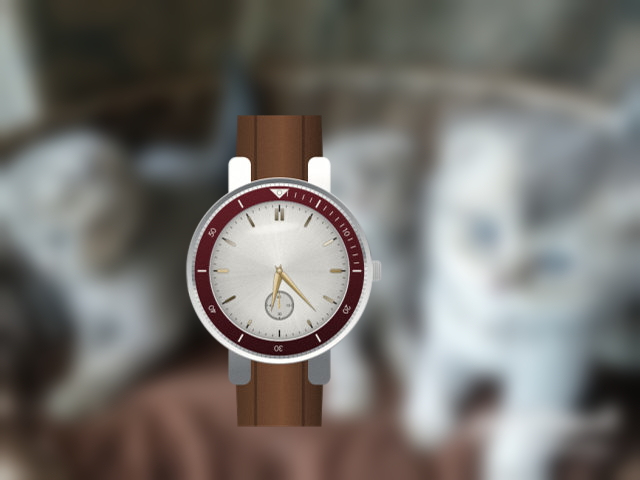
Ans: {"hour": 6, "minute": 23}
